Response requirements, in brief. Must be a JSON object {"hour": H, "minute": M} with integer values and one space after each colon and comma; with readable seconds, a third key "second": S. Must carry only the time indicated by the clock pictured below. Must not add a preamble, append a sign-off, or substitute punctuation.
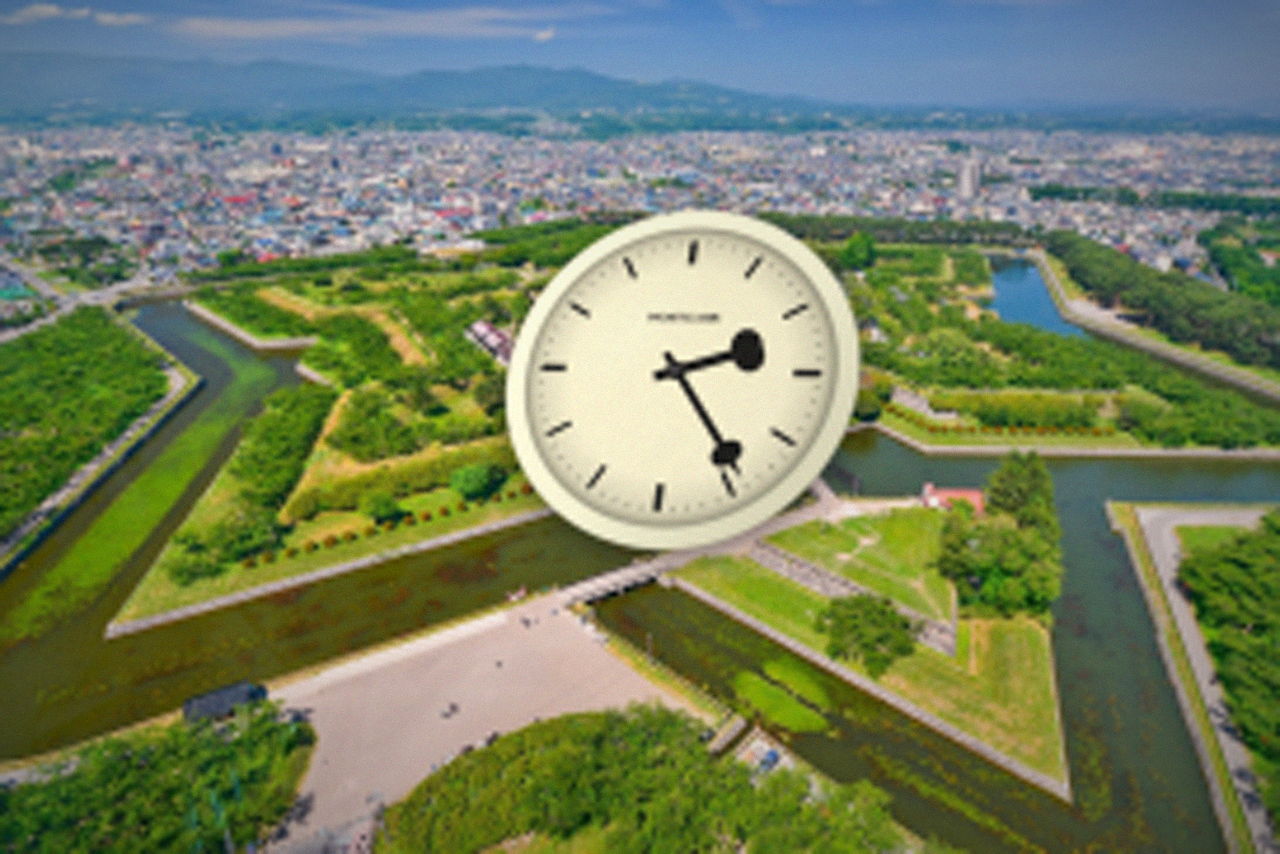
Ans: {"hour": 2, "minute": 24}
